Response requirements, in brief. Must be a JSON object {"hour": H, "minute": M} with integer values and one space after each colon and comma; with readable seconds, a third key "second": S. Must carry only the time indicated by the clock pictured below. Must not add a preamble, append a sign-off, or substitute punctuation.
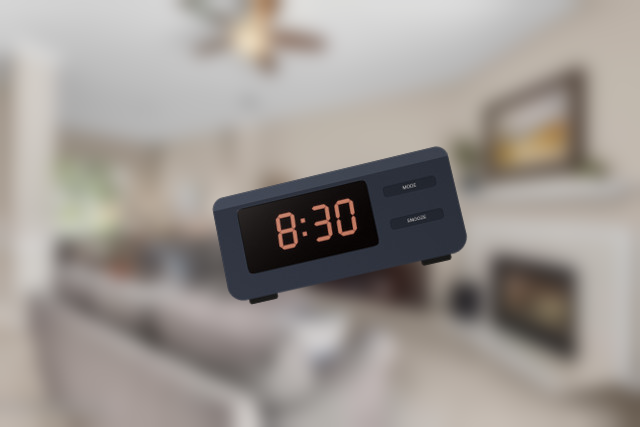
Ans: {"hour": 8, "minute": 30}
